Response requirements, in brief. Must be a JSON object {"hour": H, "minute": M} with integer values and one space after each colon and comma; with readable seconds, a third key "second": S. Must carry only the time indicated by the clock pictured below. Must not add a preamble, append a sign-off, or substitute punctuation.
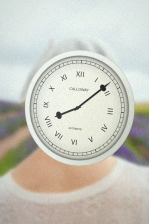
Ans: {"hour": 8, "minute": 8}
